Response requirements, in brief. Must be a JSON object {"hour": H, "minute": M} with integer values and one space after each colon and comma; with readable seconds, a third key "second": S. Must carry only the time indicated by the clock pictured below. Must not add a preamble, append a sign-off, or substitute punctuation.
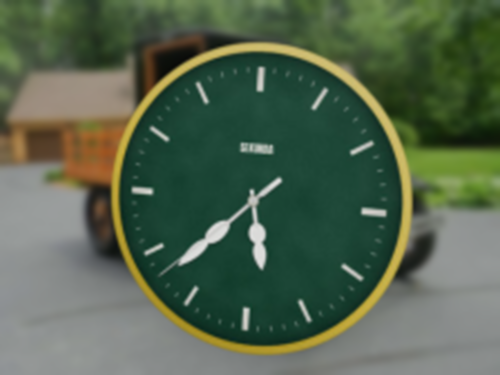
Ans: {"hour": 5, "minute": 37, "second": 38}
